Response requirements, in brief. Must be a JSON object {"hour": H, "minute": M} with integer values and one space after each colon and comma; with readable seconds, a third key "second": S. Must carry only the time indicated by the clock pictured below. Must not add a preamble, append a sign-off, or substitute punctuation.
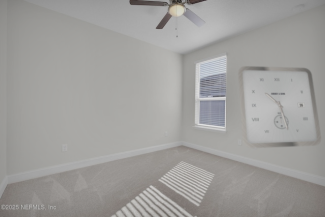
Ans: {"hour": 10, "minute": 28}
